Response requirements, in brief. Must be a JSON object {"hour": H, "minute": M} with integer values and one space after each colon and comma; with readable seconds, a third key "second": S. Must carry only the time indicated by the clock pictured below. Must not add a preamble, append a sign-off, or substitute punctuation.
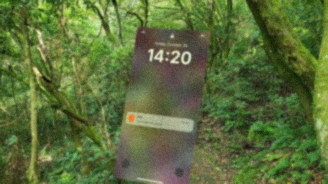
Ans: {"hour": 14, "minute": 20}
